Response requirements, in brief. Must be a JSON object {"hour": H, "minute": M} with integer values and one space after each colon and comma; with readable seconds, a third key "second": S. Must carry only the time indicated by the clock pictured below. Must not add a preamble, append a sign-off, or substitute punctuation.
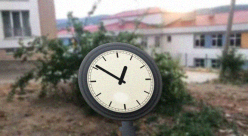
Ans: {"hour": 12, "minute": 51}
